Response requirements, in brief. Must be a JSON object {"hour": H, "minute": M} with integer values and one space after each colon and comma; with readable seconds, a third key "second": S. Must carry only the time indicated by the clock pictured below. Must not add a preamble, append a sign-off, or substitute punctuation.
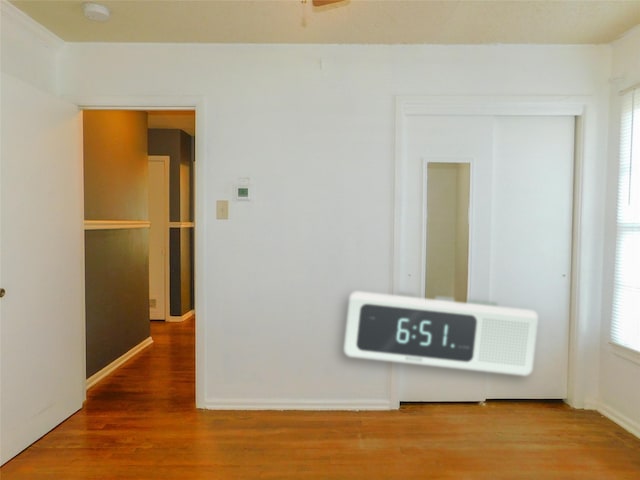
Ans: {"hour": 6, "minute": 51}
